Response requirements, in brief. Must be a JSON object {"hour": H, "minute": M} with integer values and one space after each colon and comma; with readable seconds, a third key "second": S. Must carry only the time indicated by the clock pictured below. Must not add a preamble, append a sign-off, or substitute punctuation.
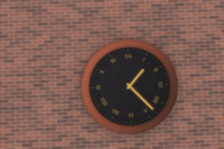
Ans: {"hour": 1, "minute": 23}
